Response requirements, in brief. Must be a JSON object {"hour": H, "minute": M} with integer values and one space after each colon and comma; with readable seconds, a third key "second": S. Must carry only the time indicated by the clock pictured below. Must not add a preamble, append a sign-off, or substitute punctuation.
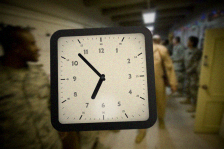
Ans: {"hour": 6, "minute": 53}
